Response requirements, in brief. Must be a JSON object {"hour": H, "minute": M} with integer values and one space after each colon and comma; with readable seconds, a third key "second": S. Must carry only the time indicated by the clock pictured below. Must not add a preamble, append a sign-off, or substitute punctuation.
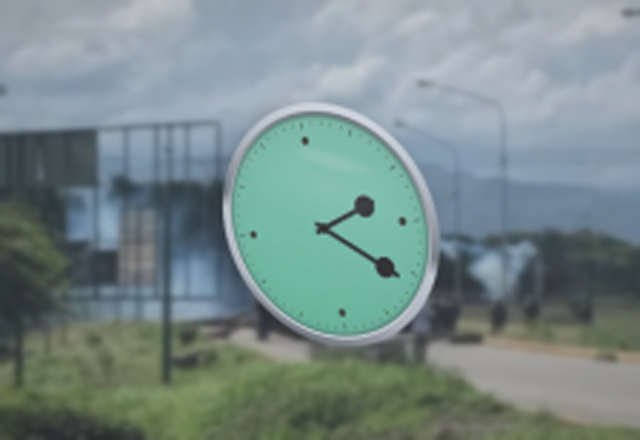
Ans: {"hour": 2, "minute": 21}
